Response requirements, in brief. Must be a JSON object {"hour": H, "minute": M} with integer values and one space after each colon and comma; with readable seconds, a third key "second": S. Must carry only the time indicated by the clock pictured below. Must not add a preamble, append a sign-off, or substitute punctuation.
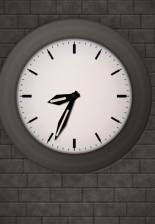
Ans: {"hour": 8, "minute": 34}
